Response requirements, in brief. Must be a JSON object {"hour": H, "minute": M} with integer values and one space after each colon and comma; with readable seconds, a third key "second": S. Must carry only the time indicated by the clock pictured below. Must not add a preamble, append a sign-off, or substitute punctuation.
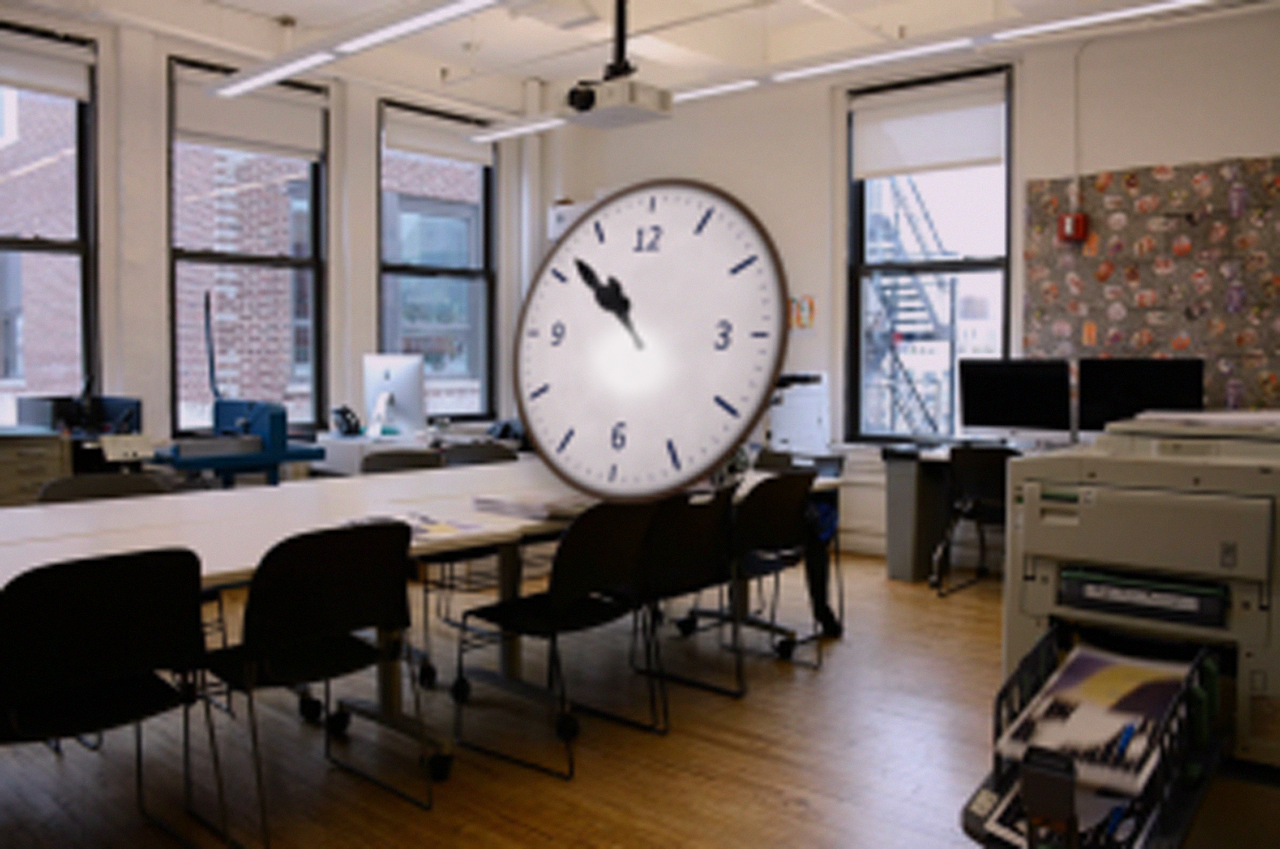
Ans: {"hour": 10, "minute": 52}
